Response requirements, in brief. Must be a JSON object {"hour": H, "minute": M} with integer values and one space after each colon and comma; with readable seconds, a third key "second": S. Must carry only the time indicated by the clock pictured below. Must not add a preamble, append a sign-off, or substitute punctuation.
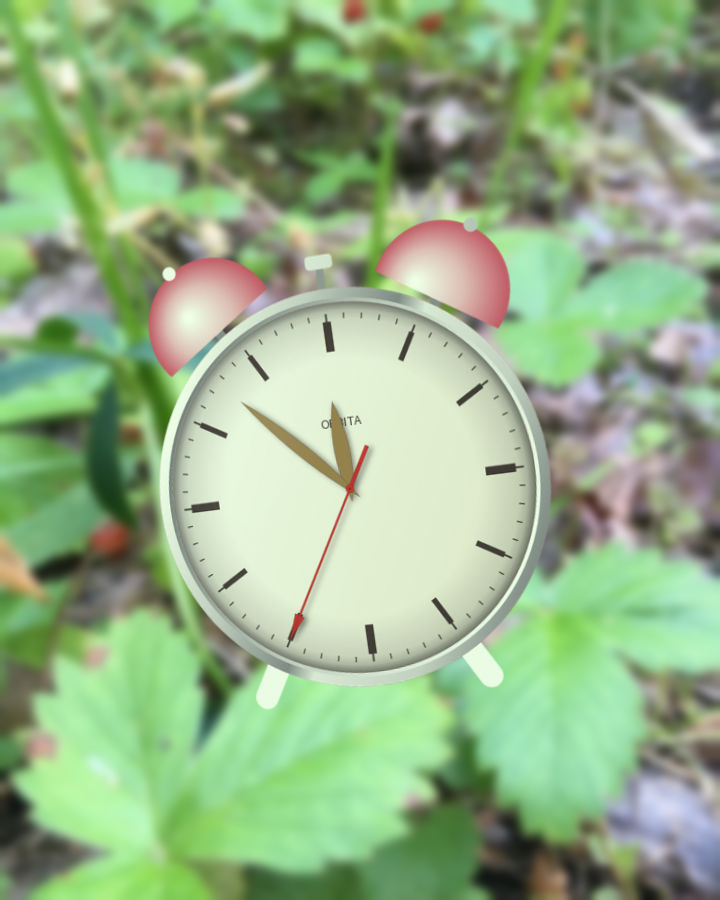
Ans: {"hour": 11, "minute": 52, "second": 35}
